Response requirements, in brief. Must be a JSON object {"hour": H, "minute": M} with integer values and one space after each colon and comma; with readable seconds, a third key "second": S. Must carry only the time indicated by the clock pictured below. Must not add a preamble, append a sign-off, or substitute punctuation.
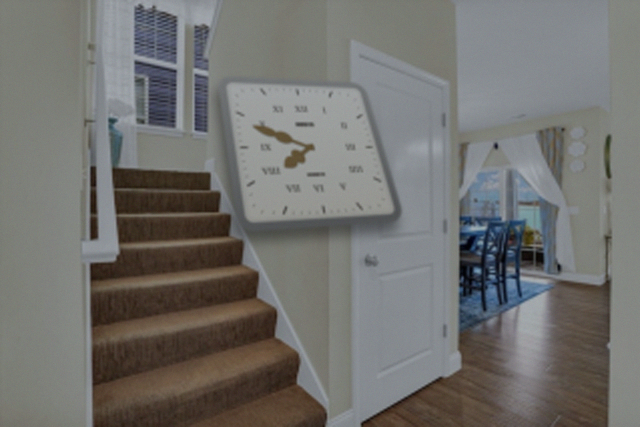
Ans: {"hour": 7, "minute": 49}
